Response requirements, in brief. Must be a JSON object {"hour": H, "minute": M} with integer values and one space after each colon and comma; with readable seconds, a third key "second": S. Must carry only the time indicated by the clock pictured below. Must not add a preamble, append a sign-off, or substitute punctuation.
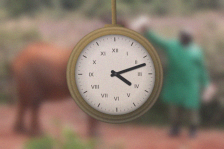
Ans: {"hour": 4, "minute": 12}
